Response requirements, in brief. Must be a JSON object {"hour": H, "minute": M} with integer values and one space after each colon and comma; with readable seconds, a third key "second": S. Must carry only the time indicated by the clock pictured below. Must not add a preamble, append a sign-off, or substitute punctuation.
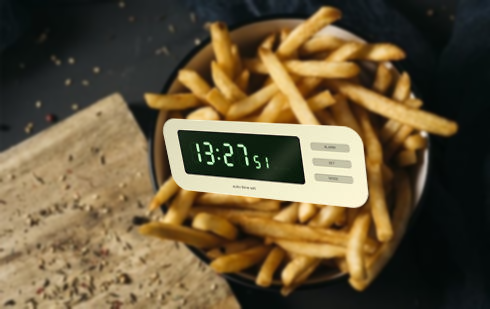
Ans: {"hour": 13, "minute": 27, "second": 51}
